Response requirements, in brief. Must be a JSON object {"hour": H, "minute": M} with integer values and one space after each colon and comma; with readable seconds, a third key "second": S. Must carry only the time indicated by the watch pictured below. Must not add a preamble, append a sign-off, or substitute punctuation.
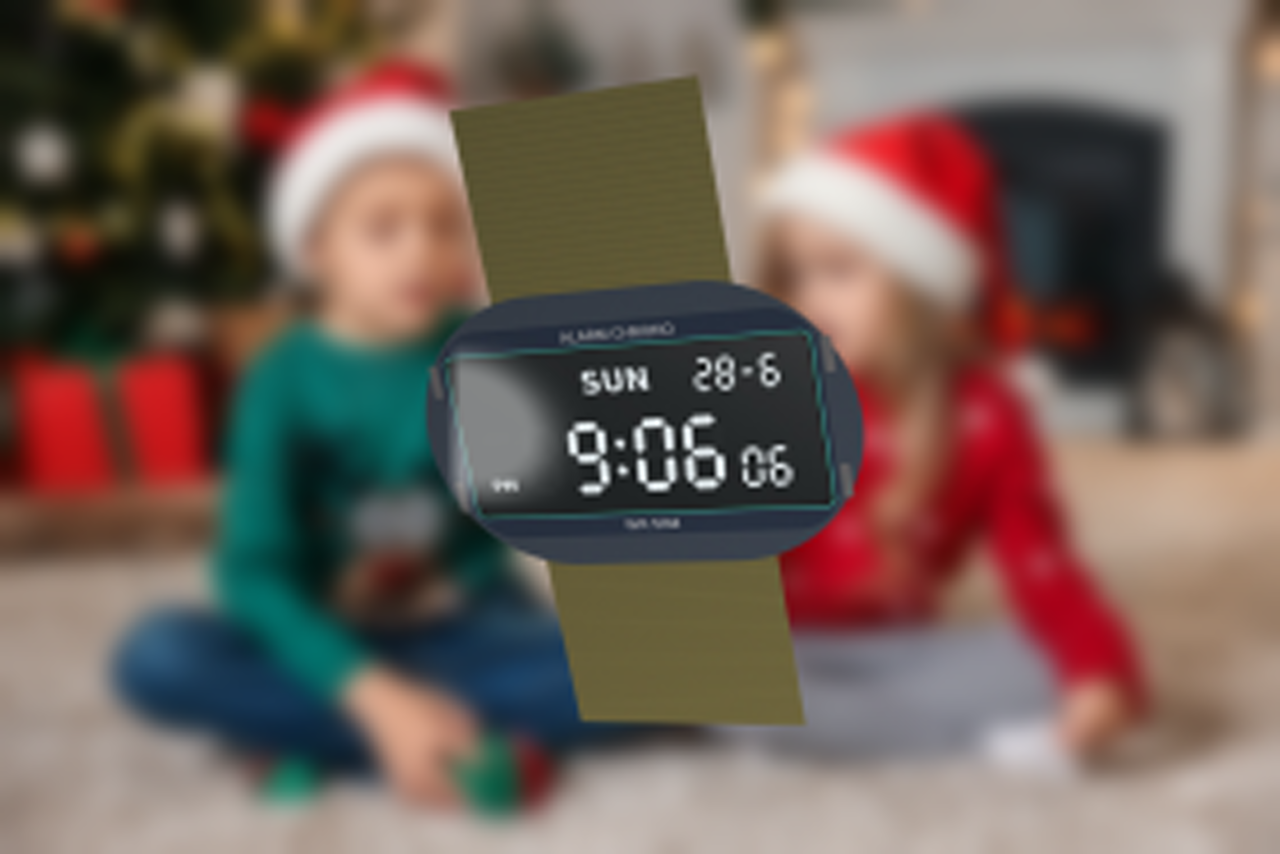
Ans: {"hour": 9, "minute": 6, "second": 6}
